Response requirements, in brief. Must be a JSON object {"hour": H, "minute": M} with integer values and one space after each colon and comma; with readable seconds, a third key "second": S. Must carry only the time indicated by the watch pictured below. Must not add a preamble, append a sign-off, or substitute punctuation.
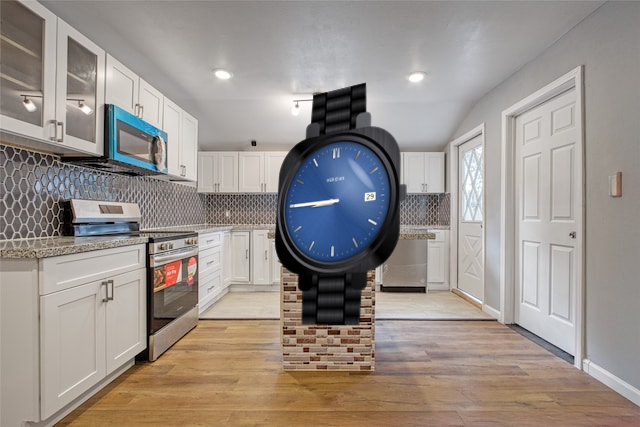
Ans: {"hour": 8, "minute": 45}
